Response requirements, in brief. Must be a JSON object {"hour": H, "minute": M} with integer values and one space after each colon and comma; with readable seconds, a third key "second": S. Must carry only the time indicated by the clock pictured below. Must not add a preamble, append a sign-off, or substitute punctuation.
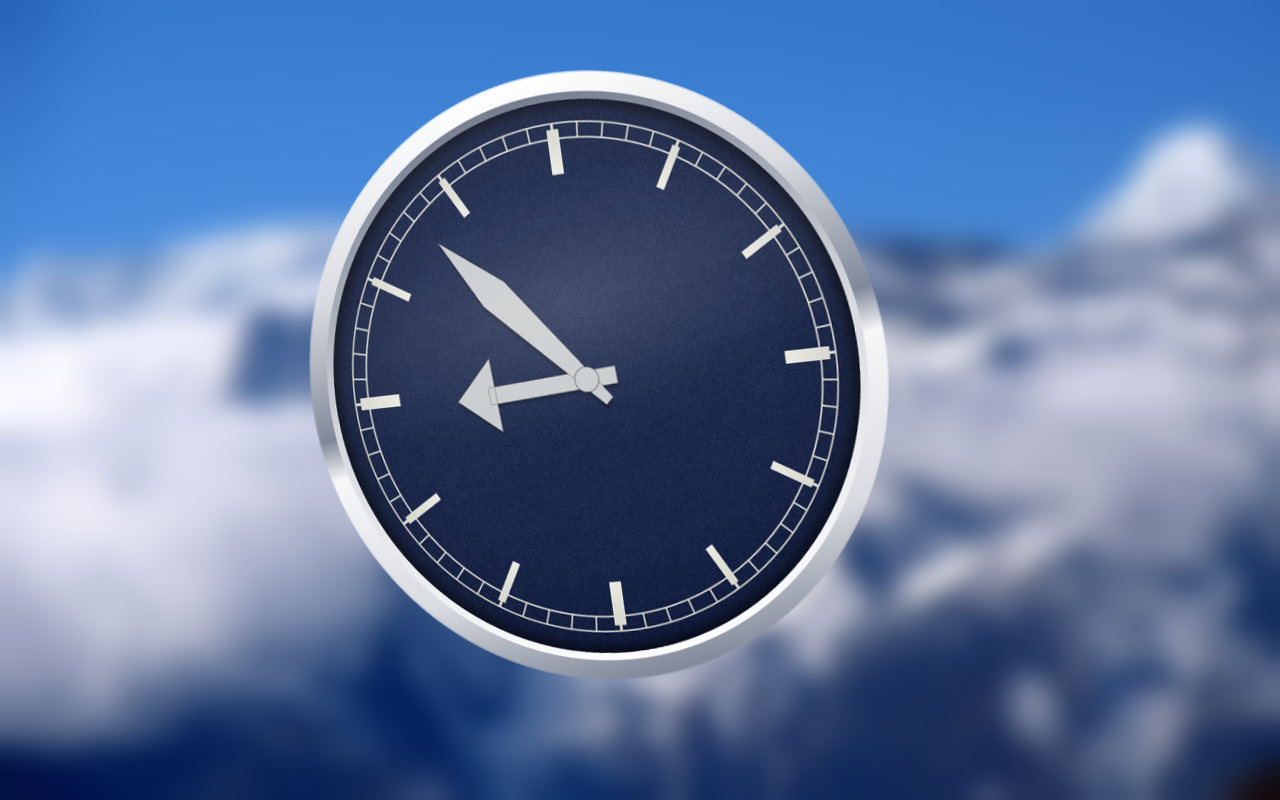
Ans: {"hour": 8, "minute": 53}
